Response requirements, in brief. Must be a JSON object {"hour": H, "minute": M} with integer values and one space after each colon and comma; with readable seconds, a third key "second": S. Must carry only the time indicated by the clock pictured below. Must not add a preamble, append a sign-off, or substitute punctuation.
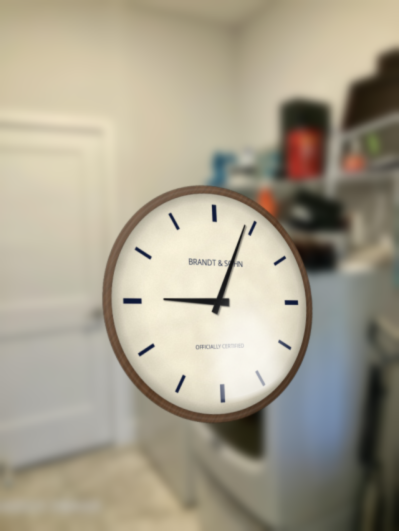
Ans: {"hour": 9, "minute": 4}
